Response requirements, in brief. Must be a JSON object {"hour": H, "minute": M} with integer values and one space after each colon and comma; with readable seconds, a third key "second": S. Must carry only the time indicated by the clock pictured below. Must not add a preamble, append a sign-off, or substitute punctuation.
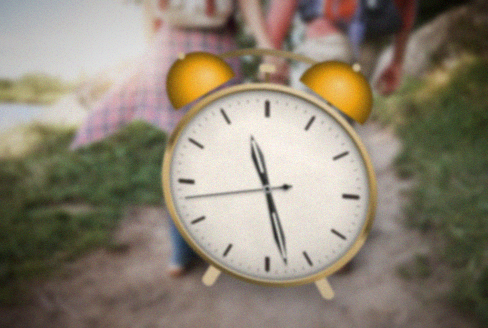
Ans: {"hour": 11, "minute": 27, "second": 43}
